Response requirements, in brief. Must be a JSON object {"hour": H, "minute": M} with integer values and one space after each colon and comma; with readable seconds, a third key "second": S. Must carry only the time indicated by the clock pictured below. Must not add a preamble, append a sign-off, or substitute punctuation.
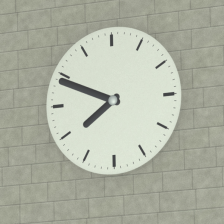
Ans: {"hour": 7, "minute": 49}
